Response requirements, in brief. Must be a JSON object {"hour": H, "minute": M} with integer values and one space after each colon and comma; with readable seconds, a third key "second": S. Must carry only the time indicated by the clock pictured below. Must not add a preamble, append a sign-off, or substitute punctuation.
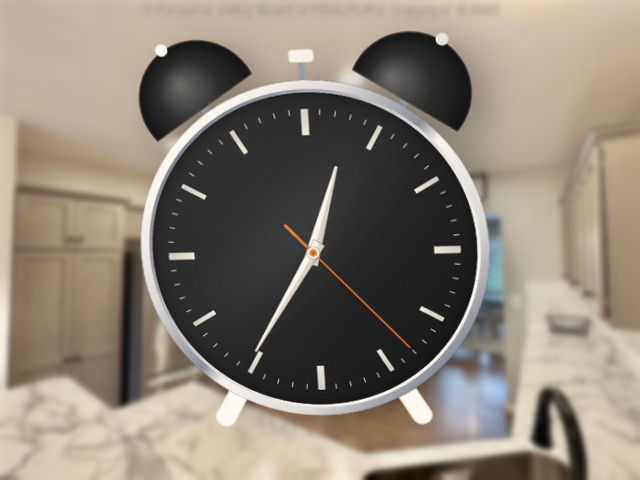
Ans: {"hour": 12, "minute": 35, "second": 23}
